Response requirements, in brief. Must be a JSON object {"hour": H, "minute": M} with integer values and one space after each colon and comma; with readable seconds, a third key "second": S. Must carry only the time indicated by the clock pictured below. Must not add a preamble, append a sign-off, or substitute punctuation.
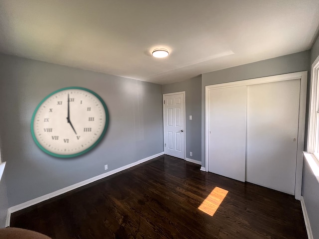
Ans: {"hour": 4, "minute": 59}
